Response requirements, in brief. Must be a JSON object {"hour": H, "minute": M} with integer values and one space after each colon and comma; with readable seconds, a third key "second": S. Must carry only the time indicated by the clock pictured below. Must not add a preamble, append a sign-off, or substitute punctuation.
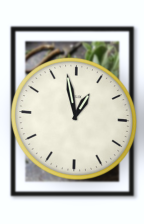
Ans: {"hour": 12, "minute": 58}
